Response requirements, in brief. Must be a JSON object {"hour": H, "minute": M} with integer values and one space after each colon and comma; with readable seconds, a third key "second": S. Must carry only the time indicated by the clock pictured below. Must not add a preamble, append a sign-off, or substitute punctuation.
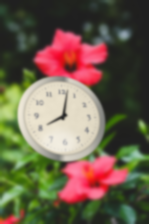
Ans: {"hour": 8, "minute": 2}
